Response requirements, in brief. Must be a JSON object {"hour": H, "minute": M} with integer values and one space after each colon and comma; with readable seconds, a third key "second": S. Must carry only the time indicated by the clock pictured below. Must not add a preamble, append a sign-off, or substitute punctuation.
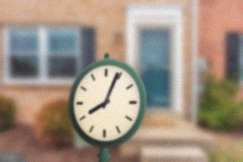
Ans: {"hour": 8, "minute": 4}
